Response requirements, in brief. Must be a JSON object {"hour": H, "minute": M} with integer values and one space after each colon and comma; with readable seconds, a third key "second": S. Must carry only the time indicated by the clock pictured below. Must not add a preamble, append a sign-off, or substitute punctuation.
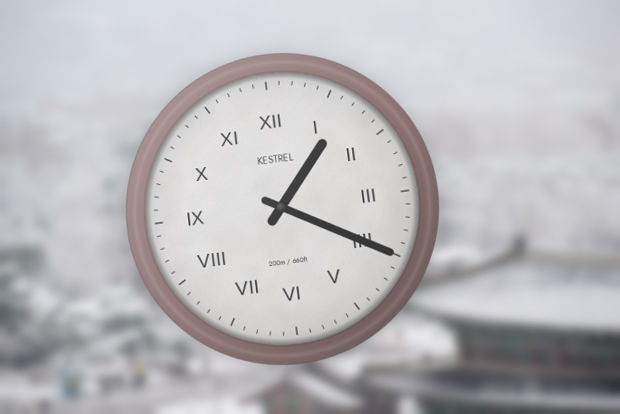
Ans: {"hour": 1, "minute": 20}
